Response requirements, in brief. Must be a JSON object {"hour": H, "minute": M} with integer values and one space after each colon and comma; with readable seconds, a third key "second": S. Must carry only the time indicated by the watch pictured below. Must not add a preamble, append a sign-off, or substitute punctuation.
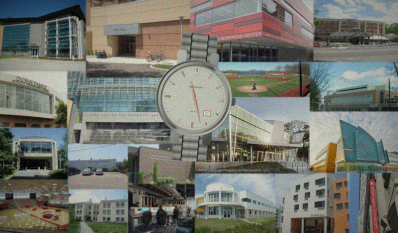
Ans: {"hour": 11, "minute": 27}
